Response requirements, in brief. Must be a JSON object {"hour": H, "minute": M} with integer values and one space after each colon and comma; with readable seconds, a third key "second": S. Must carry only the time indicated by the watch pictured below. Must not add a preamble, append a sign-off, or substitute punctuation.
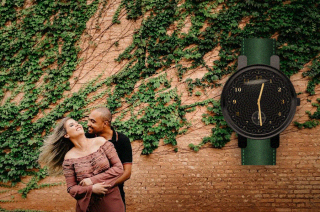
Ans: {"hour": 12, "minute": 29}
